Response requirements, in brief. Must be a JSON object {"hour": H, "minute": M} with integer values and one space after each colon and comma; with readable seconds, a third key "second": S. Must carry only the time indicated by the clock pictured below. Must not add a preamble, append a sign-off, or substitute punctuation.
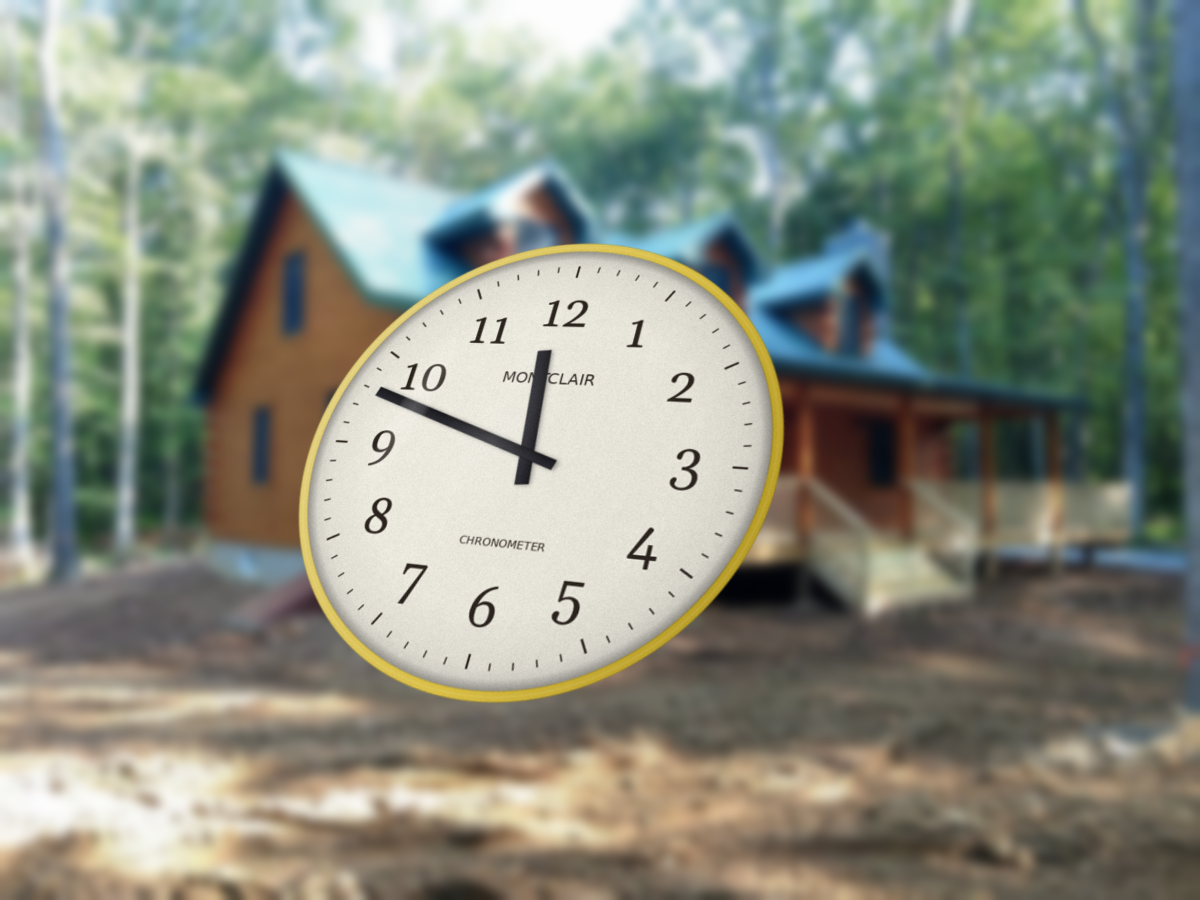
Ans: {"hour": 11, "minute": 48}
